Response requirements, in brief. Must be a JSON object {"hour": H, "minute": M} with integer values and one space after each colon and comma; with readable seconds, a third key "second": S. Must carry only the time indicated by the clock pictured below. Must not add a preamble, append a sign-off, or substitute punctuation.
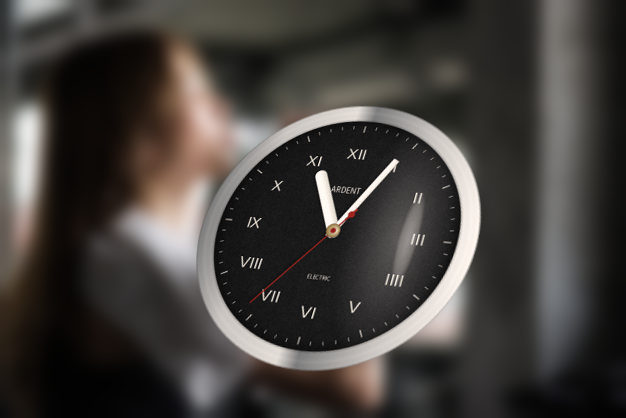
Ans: {"hour": 11, "minute": 4, "second": 36}
